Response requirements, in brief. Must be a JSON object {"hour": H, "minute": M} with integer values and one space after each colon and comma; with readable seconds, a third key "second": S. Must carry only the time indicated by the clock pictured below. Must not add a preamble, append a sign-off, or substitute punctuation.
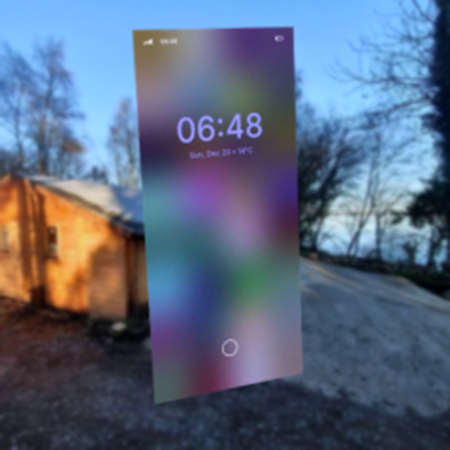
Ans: {"hour": 6, "minute": 48}
